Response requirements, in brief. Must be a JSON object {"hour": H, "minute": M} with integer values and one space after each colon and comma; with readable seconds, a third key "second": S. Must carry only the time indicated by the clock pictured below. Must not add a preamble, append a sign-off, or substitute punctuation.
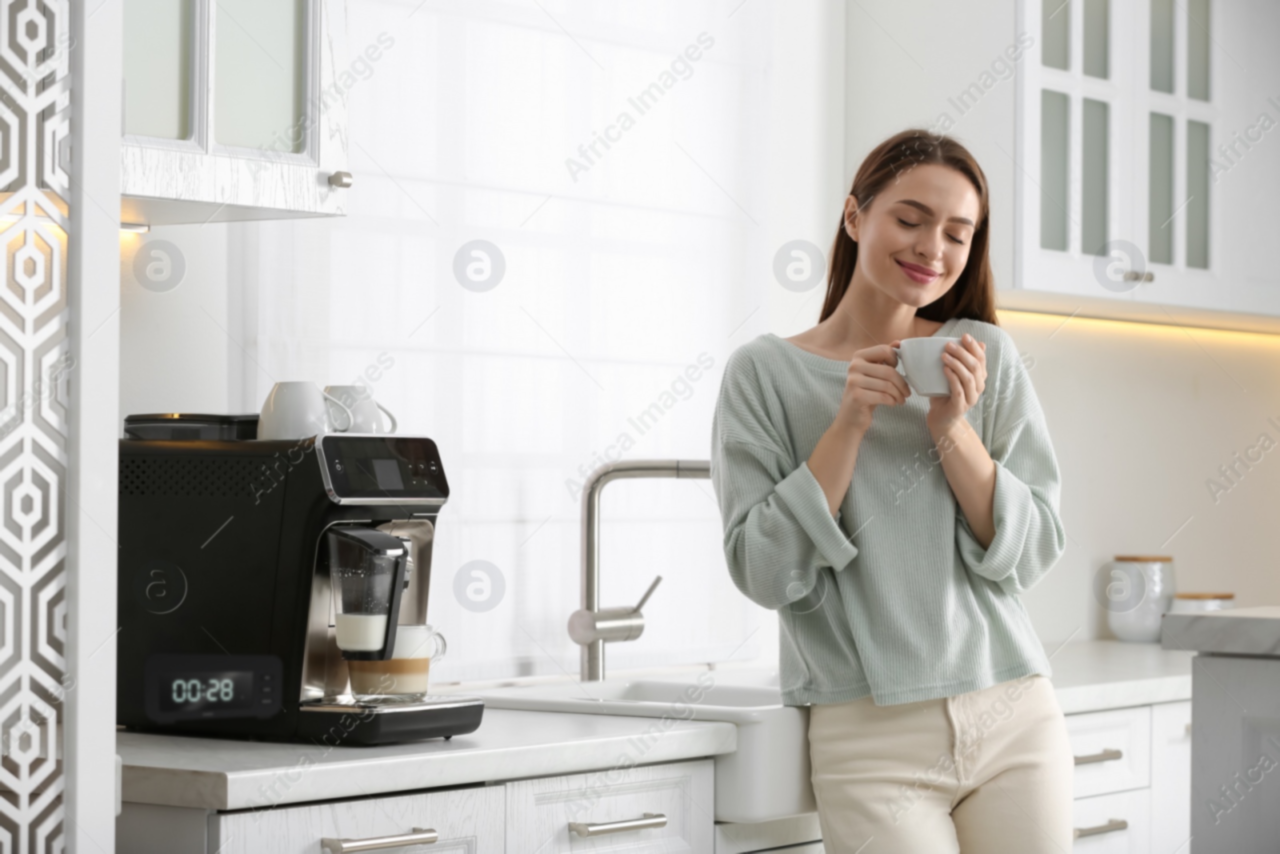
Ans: {"hour": 0, "minute": 28}
